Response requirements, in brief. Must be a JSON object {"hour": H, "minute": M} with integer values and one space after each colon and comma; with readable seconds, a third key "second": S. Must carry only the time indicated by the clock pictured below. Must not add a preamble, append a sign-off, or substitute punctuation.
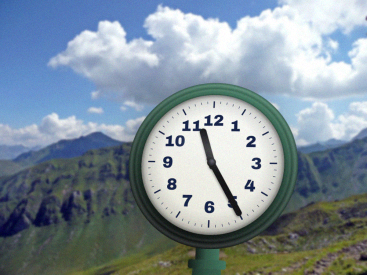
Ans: {"hour": 11, "minute": 25}
